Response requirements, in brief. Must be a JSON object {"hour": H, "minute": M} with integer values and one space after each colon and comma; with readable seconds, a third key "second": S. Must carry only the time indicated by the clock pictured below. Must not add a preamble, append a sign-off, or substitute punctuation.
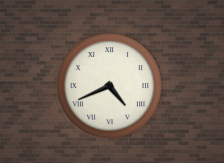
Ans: {"hour": 4, "minute": 41}
